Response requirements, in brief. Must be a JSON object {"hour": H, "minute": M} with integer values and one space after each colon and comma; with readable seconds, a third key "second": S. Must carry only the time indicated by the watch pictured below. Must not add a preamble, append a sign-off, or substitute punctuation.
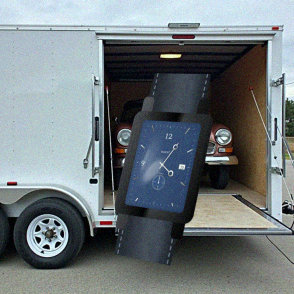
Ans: {"hour": 4, "minute": 5}
